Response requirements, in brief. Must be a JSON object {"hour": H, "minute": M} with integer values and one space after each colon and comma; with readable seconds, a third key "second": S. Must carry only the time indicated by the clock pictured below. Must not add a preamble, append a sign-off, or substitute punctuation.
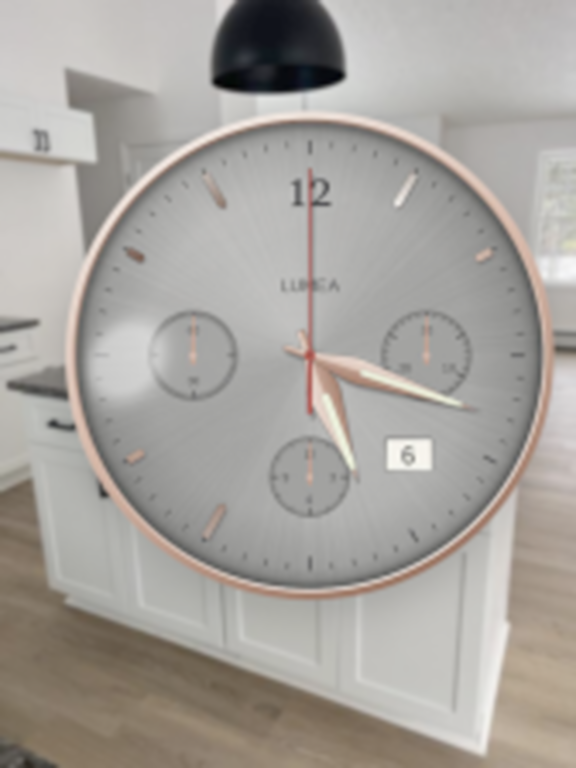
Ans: {"hour": 5, "minute": 18}
